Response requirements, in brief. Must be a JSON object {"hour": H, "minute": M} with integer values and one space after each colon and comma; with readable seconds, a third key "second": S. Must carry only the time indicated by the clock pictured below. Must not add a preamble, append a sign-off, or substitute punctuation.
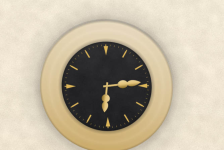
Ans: {"hour": 6, "minute": 14}
